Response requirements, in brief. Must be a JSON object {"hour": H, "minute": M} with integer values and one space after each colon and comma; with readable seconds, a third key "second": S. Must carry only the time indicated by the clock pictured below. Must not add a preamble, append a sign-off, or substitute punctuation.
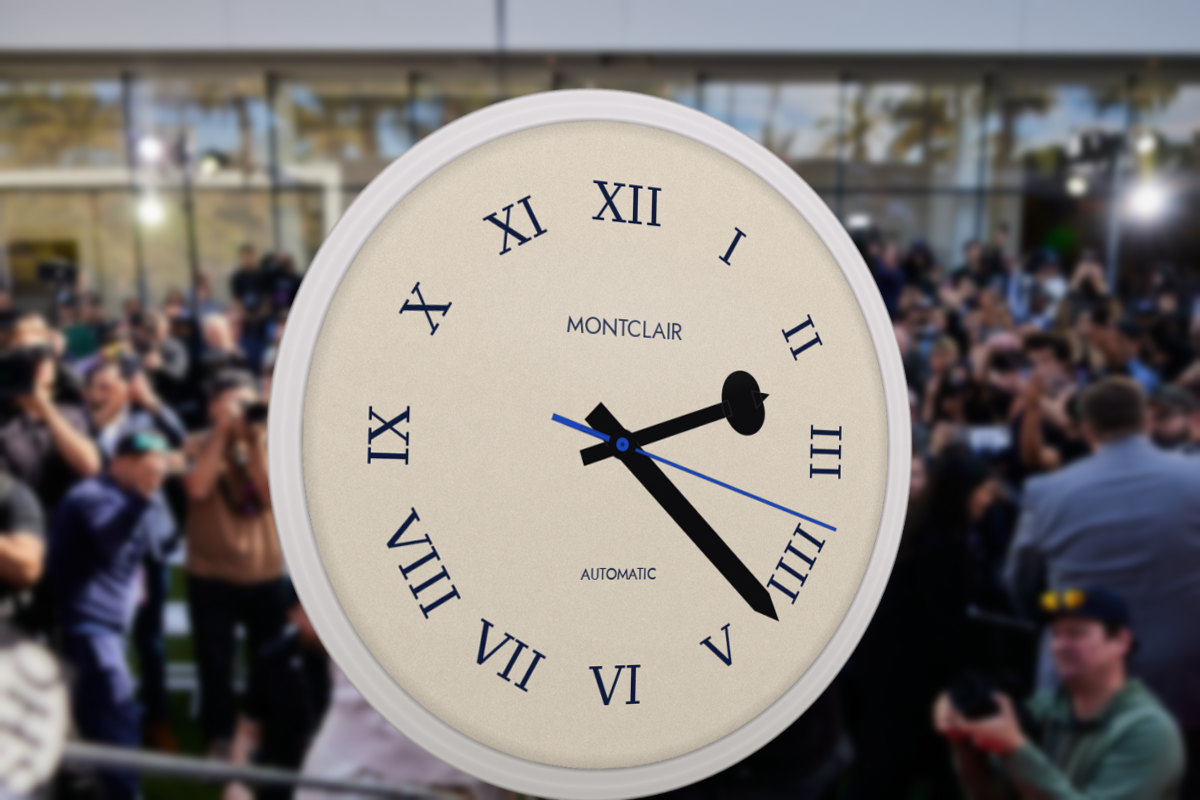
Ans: {"hour": 2, "minute": 22, "second": 18}
